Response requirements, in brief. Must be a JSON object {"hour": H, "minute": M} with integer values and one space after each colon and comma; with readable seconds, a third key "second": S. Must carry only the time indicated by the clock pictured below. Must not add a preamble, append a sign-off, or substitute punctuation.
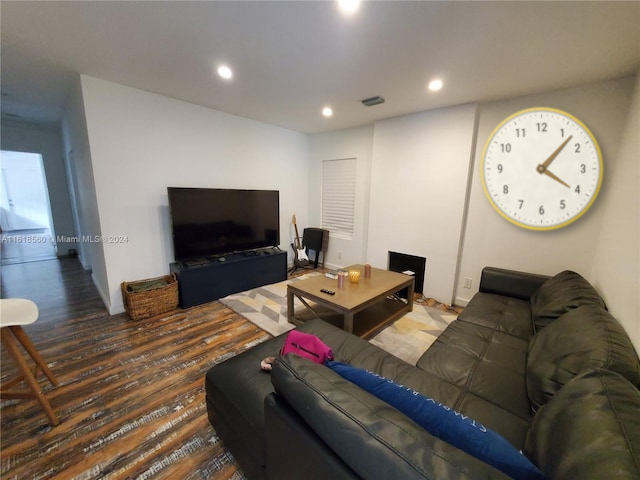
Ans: {"hour": 4, "minute": 7}
